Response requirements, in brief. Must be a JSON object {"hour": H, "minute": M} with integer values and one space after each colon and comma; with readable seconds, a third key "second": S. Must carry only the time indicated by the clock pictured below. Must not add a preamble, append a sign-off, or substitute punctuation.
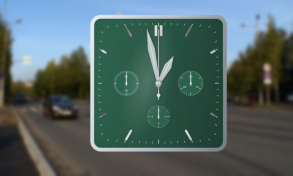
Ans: {"hour": 12, "minute": 58}
